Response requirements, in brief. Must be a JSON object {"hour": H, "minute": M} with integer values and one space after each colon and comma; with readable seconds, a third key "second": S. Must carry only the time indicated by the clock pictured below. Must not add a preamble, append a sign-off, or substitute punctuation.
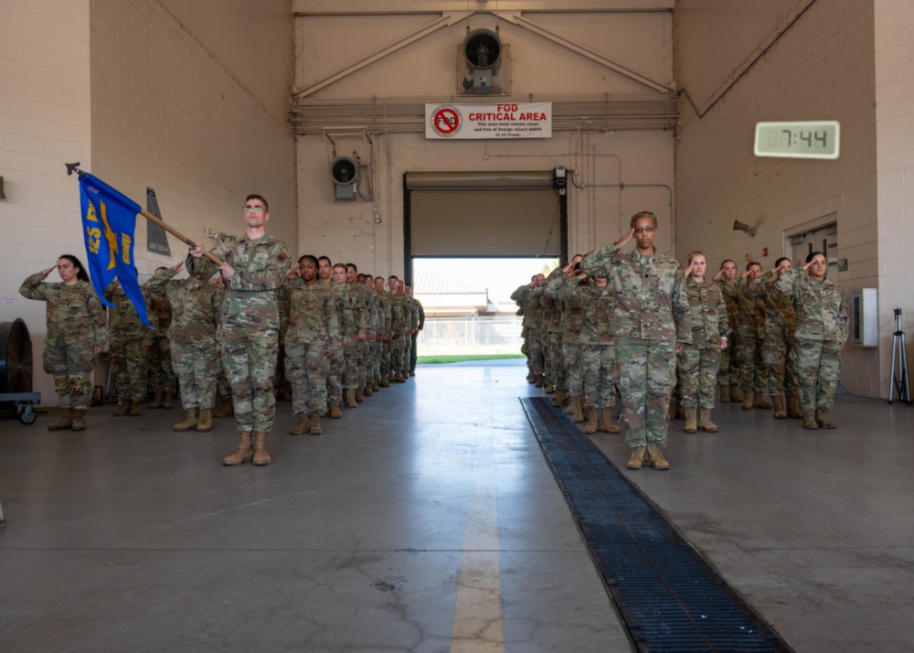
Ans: {"hour": 7, "minute": 44}
